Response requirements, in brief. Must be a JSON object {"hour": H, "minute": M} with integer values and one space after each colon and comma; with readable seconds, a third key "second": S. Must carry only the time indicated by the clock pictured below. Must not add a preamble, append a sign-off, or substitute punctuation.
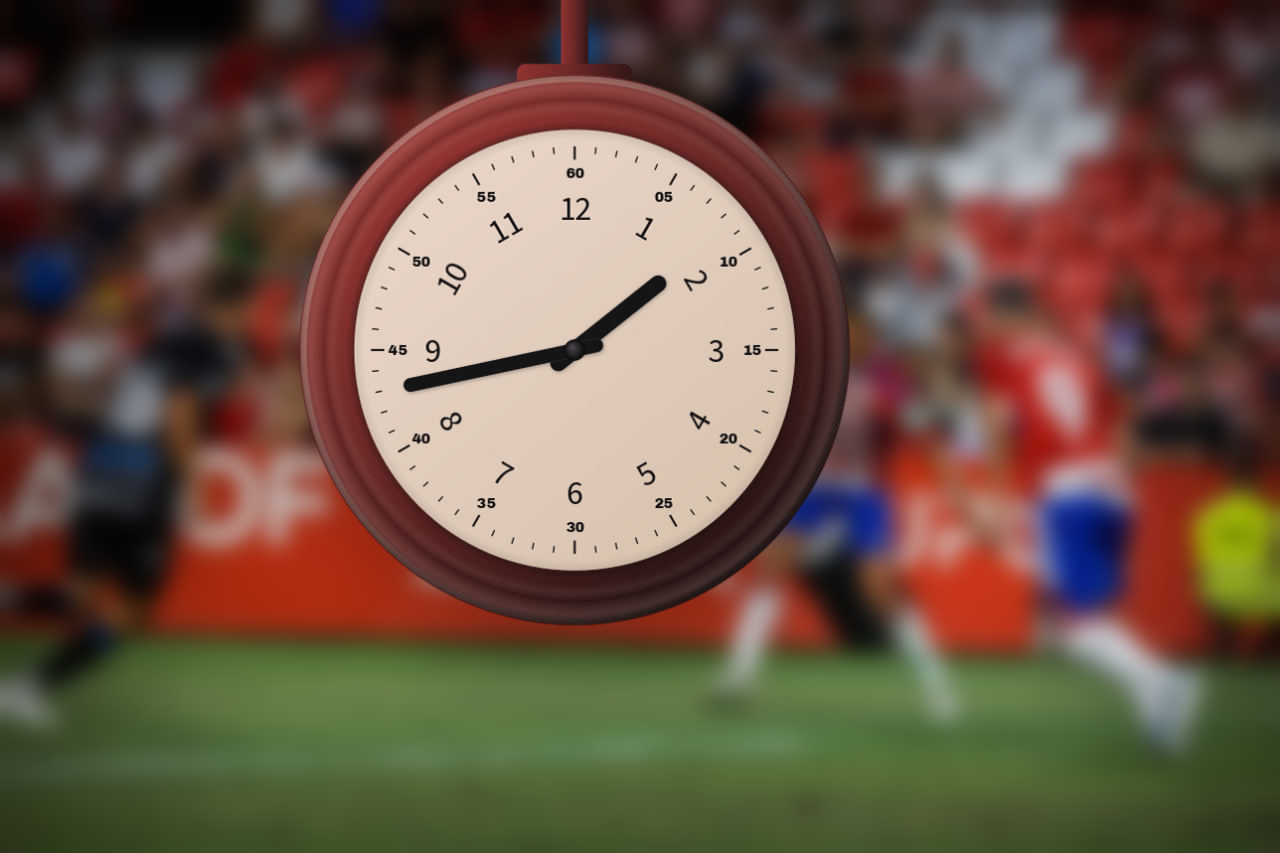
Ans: {"hour": 1, "minute": 43}
